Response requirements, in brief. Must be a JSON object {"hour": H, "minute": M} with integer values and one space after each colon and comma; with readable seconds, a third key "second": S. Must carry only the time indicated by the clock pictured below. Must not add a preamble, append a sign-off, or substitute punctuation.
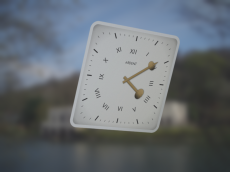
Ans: {"hour": 4, "minute": 9}
